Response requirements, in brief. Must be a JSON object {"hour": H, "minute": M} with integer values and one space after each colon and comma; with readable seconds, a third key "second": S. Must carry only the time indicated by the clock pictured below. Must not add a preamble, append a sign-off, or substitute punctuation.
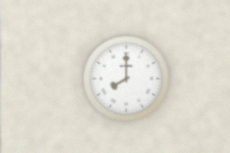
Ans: {"hour": 8, "minute": 0}
